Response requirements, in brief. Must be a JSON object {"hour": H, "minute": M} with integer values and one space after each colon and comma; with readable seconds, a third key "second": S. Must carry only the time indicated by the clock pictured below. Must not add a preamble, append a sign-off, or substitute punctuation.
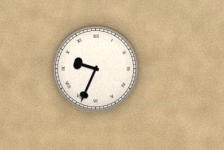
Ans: {"hour": 9, "minute": 34}
